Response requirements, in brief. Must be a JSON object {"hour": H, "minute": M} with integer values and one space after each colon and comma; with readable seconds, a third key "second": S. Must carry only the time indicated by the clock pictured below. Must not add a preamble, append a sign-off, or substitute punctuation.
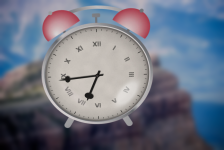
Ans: {"hour": 6, "minute": 44}
